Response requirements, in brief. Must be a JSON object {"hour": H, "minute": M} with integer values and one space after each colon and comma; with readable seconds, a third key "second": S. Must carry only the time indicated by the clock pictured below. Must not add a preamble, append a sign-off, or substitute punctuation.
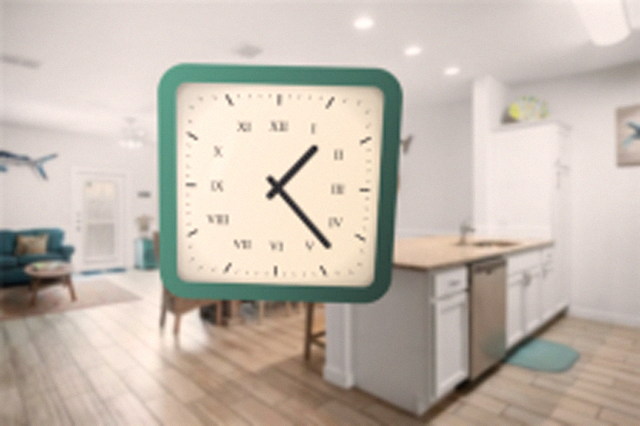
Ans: {"hour": 1, "minute": 23}
